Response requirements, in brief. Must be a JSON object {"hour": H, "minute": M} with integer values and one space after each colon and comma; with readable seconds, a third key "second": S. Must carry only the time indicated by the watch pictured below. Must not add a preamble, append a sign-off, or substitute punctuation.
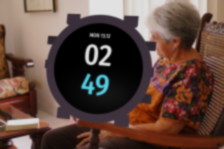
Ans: {"hour": 2, "minute": 49}
